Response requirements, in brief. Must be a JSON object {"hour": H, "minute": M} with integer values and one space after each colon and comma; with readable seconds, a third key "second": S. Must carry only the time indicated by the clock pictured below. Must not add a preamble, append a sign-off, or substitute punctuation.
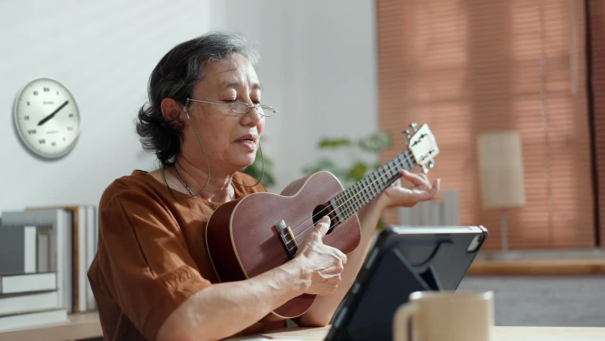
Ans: {"hour": 8, "minute": 10}
